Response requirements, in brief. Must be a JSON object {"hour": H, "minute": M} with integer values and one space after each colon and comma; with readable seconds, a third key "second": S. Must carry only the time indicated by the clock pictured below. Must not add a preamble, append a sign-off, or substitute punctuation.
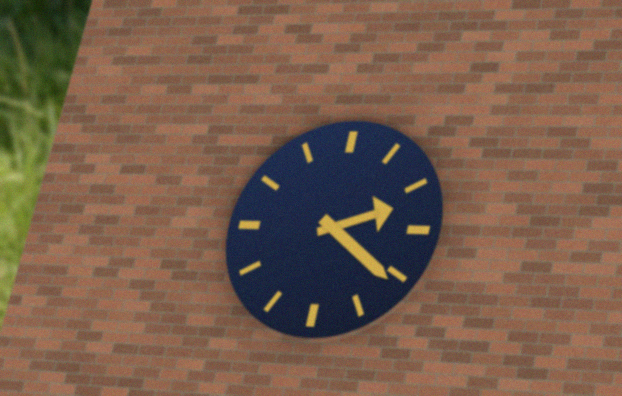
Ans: {"hour": 2, "minute": 21}
